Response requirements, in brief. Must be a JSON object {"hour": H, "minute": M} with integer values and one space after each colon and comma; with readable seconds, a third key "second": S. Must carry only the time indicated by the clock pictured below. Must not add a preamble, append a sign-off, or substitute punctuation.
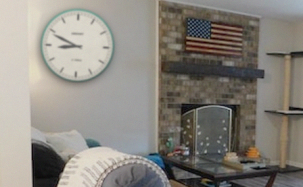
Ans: {"hour": 8, "minute": 49}
